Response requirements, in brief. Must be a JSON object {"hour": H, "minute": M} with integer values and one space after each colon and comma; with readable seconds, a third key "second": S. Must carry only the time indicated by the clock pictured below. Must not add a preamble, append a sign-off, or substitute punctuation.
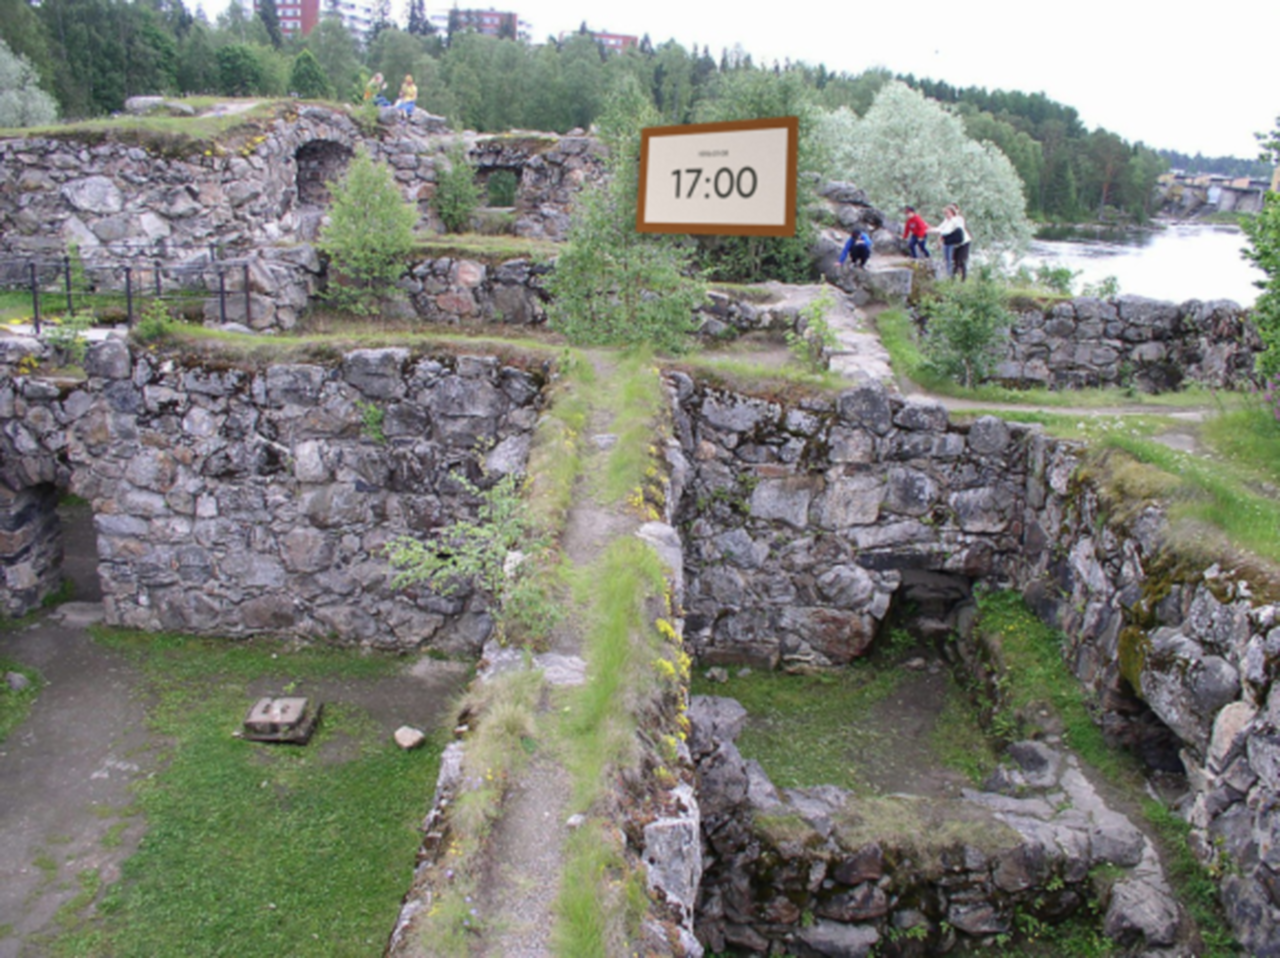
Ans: {"hour": 17, "minute": 0}
